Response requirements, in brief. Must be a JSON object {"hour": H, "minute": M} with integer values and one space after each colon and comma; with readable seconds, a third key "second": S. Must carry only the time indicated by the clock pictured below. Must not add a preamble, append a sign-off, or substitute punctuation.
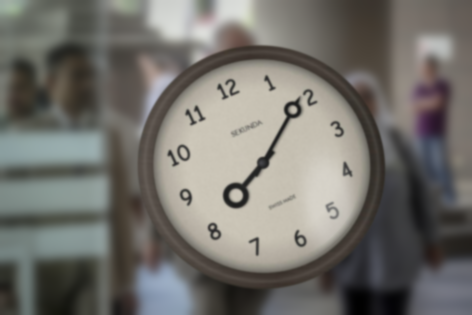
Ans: {"hour": 8, "minute": 9}
